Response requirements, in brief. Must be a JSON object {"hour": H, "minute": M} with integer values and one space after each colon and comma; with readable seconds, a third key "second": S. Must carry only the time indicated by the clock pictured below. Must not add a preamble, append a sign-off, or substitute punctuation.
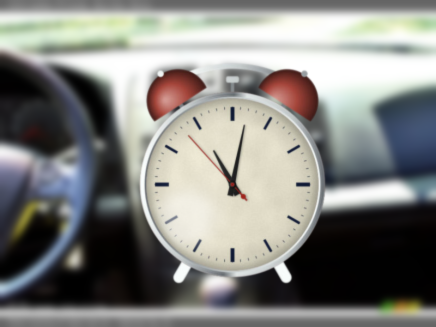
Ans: {"hour": 11, "minute": 1, "second": 53}
